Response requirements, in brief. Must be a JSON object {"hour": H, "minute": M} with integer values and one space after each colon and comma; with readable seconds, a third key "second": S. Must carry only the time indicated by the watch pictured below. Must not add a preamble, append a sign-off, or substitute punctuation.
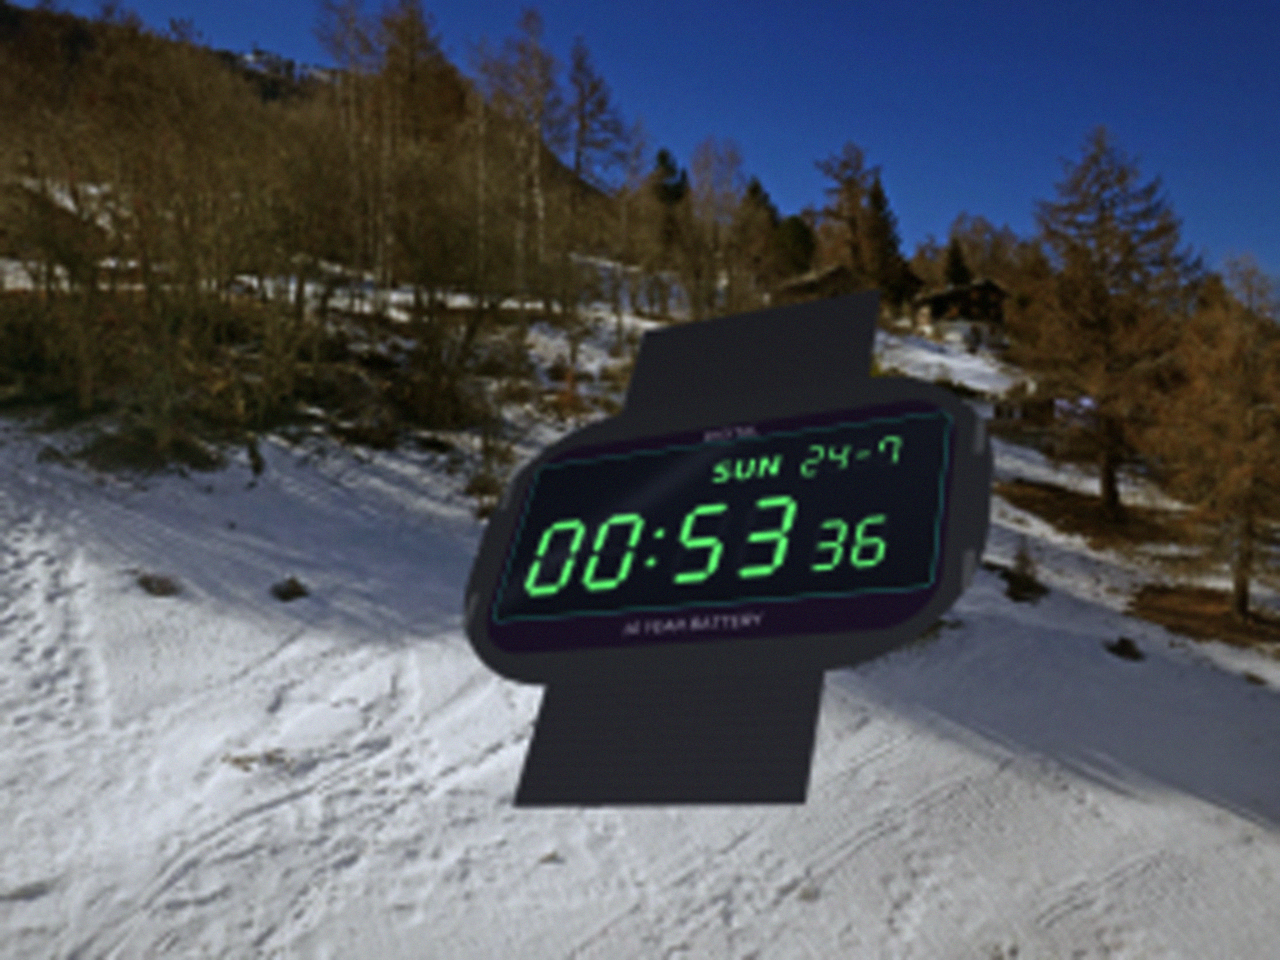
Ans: {"hour": 0, "minute": 53, "second": 36}
